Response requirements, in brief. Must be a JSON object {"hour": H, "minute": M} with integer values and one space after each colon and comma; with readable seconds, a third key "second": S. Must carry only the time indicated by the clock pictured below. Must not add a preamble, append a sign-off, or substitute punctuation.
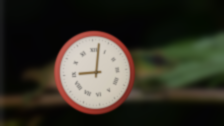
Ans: {"hour": 9, "minute": 2}
